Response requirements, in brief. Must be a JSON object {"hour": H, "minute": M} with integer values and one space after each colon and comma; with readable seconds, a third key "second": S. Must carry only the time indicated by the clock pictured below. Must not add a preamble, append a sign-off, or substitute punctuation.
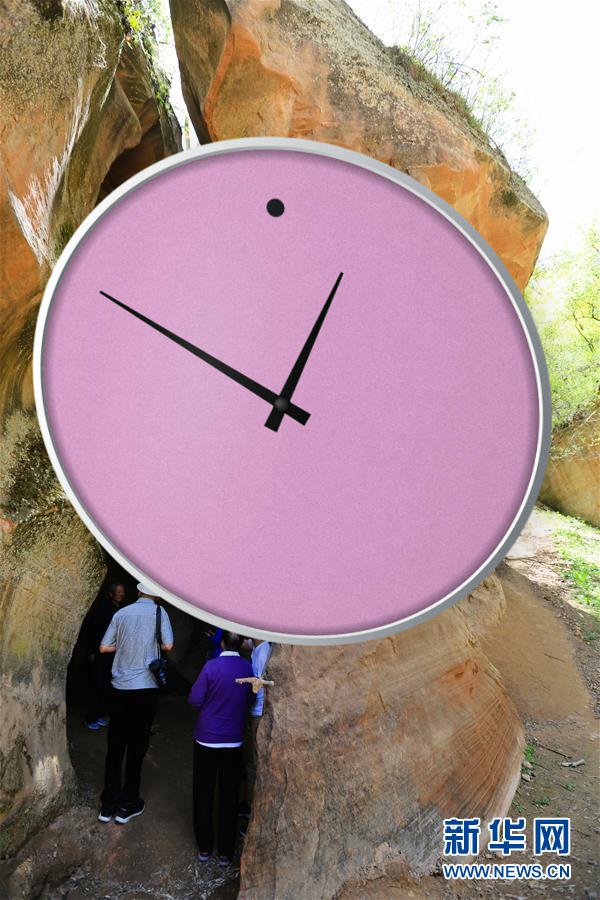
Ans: {"hour": 12, "minute": 50}
